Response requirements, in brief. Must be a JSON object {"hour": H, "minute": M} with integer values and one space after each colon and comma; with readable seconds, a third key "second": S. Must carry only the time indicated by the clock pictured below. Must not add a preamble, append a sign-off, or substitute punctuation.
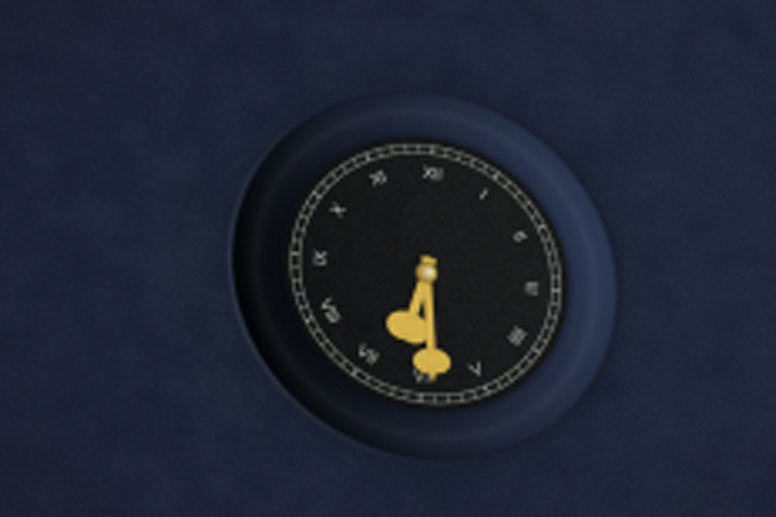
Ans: {"hour": 6, "minute": 29}
